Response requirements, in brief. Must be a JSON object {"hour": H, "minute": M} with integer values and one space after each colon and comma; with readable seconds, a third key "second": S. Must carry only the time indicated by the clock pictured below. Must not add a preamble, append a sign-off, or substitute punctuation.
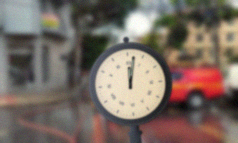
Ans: {"hour": 12, "minute": 2}
